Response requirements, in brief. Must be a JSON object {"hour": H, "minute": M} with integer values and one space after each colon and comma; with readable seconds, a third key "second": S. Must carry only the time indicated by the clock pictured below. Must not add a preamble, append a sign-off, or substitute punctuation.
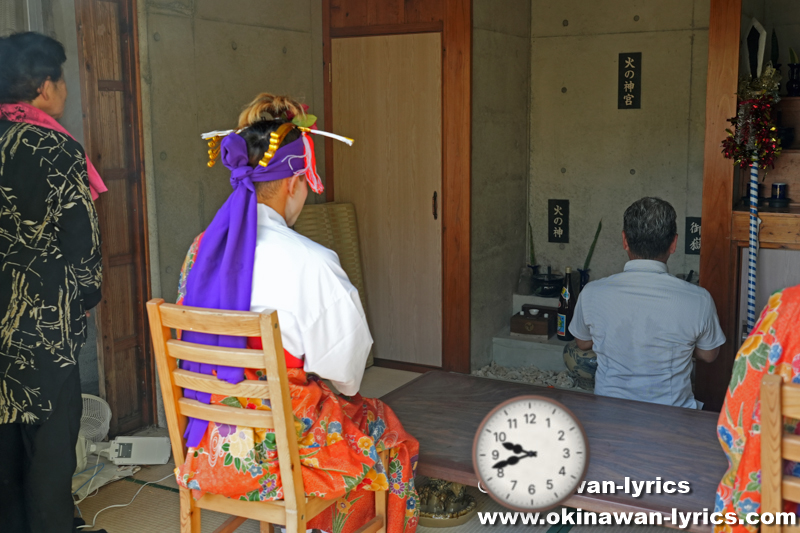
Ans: {"hour": 9, "minute": 42}
